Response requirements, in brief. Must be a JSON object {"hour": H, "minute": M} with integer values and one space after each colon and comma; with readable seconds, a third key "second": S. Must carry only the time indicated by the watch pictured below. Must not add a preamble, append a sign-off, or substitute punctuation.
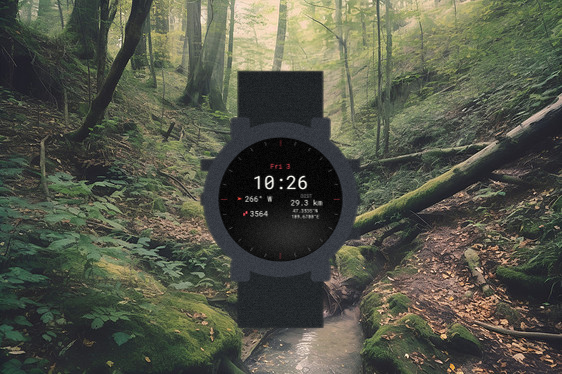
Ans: {"hour": 10, "minute": 26}
